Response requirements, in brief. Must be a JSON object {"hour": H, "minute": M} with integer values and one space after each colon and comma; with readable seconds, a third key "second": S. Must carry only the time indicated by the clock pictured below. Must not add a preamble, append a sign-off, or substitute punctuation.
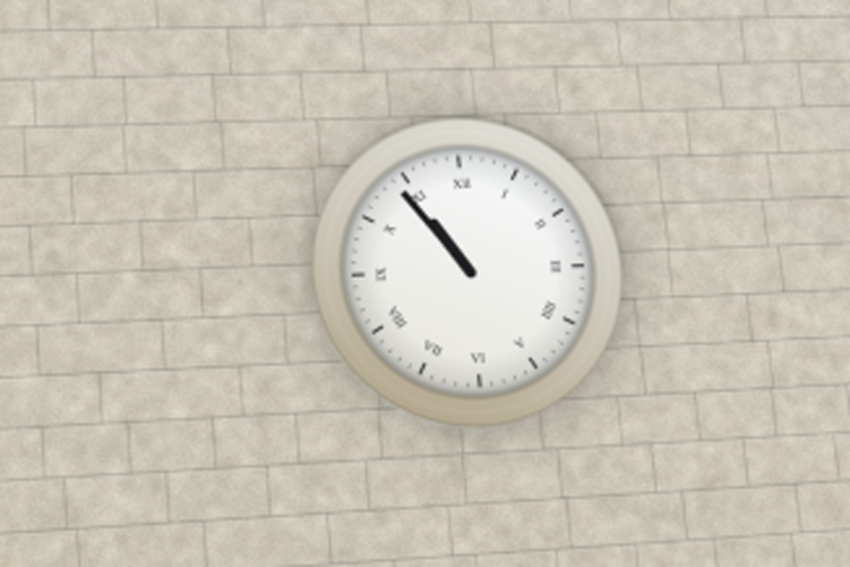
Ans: {"hour": 10, "minute": 54}
